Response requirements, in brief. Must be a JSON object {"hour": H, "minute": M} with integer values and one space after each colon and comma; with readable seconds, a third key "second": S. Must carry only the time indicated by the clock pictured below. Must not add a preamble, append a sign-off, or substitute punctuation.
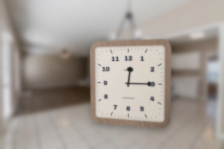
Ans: {"hour": 12, "minute": 15}
